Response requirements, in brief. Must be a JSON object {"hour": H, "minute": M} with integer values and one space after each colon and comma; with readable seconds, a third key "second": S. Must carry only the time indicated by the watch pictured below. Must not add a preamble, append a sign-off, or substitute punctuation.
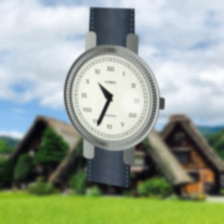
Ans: {"hour": 10, "minute": 34}
